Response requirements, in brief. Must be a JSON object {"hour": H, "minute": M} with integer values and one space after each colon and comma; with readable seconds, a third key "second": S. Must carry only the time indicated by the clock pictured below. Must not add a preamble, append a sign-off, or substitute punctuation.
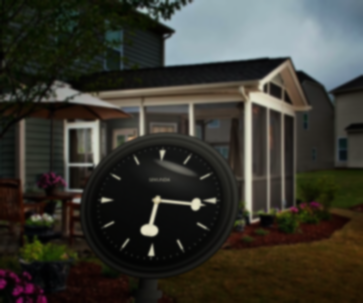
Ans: {"hour": 6, "minute": 16}
